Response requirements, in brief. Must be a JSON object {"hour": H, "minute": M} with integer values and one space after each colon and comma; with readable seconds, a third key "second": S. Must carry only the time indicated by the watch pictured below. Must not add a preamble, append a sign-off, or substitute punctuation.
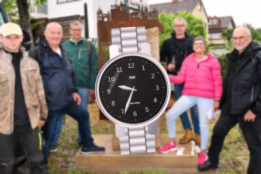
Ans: {"hour": 9, "minute": 34}
